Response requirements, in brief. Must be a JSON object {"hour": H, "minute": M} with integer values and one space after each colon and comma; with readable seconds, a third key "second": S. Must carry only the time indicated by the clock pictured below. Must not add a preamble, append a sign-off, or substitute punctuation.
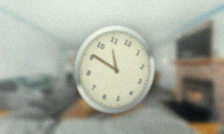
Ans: {"hour": 10, "minute": 46}
